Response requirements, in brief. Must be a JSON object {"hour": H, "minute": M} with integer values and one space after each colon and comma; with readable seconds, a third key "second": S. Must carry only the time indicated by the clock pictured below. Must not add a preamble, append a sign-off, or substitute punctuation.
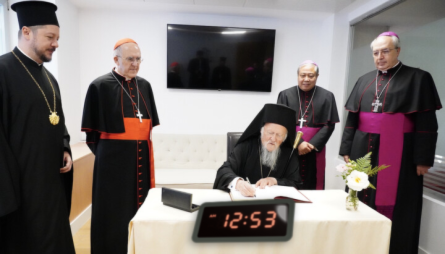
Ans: {"hour": 12, "minute": 53}
